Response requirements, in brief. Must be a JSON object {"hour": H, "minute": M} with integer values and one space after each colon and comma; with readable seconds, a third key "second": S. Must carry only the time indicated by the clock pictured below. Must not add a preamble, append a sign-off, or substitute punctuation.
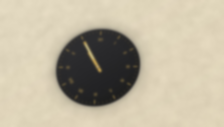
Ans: {"hour": 10, "minute": 55}
